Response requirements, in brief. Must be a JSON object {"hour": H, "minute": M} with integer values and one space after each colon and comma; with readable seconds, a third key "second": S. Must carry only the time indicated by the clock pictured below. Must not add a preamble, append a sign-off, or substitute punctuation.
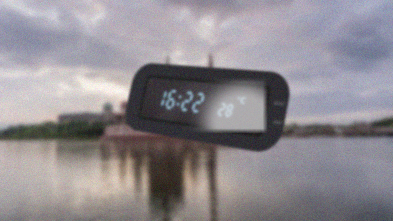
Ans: {"hour": 16, "minute": 22}
